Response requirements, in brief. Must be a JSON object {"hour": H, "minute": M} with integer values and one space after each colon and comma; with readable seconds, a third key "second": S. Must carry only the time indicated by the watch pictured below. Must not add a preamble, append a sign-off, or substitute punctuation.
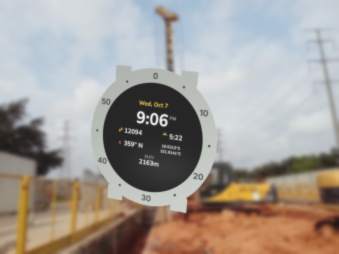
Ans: {"hour": 9, "minute": 6}
